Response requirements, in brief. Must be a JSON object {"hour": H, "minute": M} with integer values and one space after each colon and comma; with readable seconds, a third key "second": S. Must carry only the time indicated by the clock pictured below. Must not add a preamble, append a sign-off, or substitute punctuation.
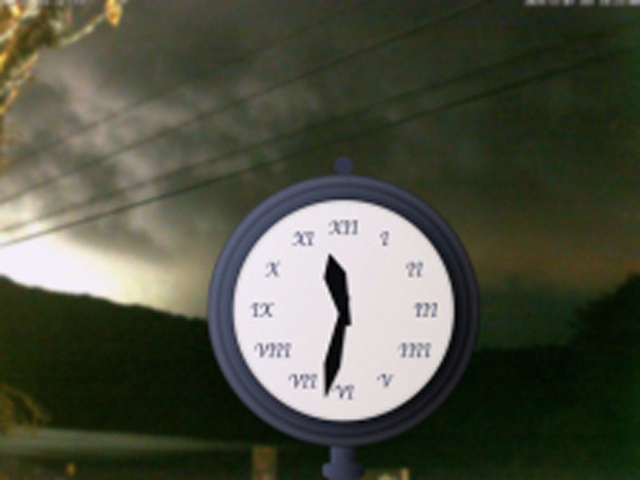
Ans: {"hour": 11, "minute": 32}
